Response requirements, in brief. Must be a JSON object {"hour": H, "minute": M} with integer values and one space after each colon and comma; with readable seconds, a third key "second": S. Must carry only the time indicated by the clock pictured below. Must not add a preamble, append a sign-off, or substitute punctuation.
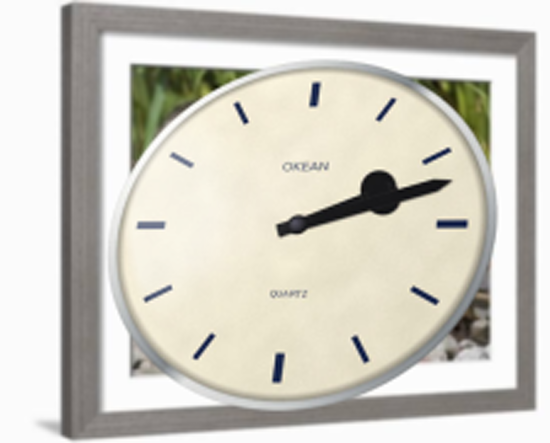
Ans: {"hour": 2, "minute": 12}
